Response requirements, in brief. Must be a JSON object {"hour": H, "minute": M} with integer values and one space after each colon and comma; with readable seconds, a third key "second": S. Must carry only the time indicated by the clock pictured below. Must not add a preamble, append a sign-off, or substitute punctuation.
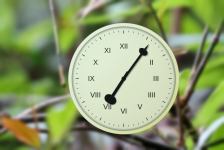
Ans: {"hour": 7, "minute": 6}
